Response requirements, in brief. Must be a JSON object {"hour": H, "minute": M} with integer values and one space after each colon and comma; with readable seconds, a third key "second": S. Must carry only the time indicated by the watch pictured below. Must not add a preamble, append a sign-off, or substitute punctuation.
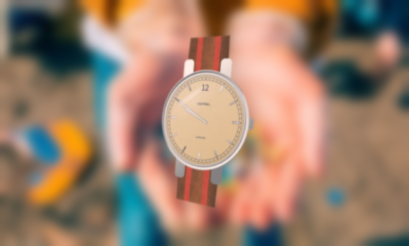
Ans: {"hour": 9, "minute": 50}
